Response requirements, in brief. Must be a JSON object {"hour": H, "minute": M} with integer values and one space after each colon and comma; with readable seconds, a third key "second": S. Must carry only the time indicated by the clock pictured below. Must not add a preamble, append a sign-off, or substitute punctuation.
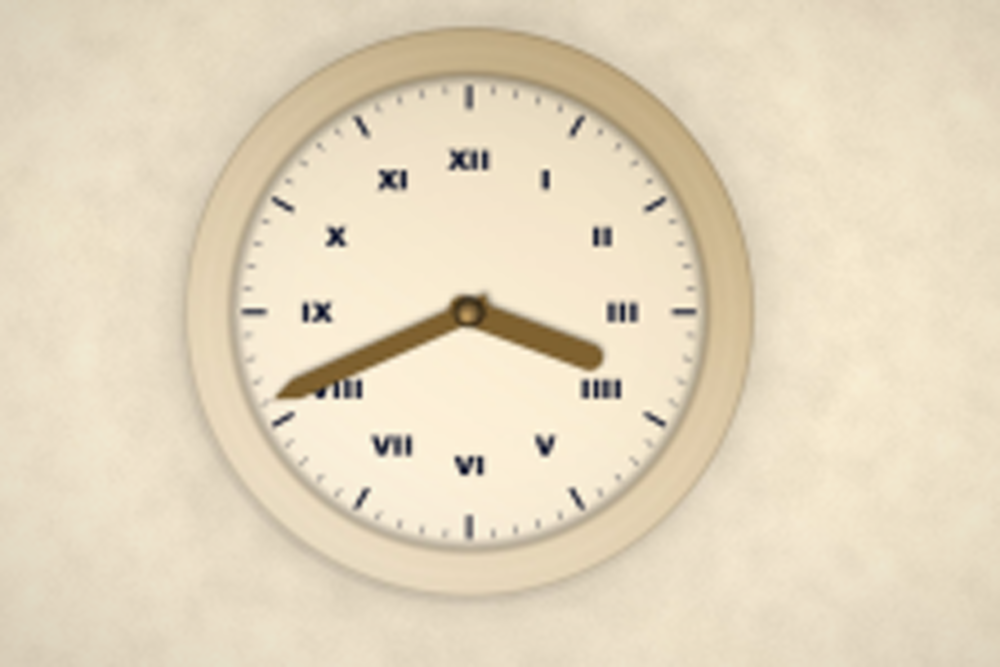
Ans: {"hour": 3, "minute": 41}
